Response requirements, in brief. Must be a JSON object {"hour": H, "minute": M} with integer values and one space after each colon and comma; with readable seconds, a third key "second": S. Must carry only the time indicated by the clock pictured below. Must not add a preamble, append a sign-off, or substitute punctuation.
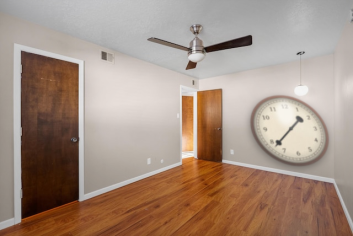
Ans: {"hour": 1, "minute": 38}
